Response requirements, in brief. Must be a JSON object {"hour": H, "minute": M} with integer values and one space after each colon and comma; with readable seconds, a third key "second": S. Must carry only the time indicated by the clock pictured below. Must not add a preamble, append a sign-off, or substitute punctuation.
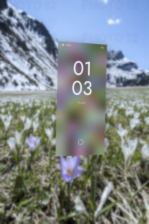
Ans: {"hour": 1, "minute": 3}
